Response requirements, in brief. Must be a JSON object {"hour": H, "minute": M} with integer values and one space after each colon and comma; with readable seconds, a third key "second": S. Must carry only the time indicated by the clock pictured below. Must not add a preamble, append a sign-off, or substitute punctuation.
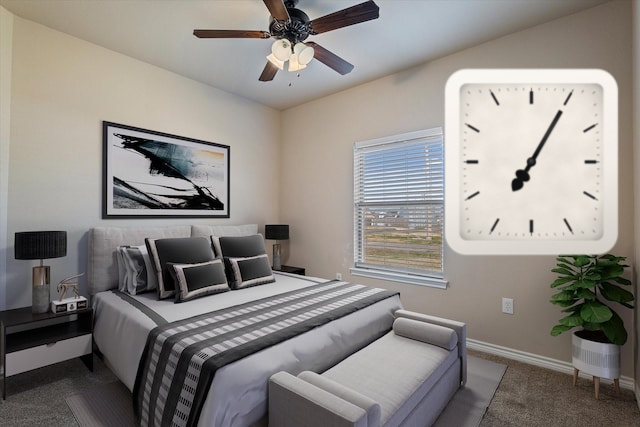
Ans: {"hour": 7, "minute": 5}
